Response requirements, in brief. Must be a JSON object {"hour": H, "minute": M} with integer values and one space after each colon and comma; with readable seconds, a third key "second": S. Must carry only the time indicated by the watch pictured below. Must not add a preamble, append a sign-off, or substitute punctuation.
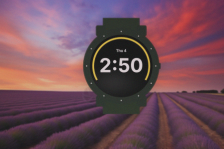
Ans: {"hour": 2, "minute": 50}
